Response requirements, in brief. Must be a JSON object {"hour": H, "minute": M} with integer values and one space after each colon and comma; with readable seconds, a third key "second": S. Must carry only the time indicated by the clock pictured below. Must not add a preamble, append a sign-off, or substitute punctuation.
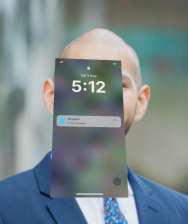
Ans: {"hour": 5, "minute": 12}
